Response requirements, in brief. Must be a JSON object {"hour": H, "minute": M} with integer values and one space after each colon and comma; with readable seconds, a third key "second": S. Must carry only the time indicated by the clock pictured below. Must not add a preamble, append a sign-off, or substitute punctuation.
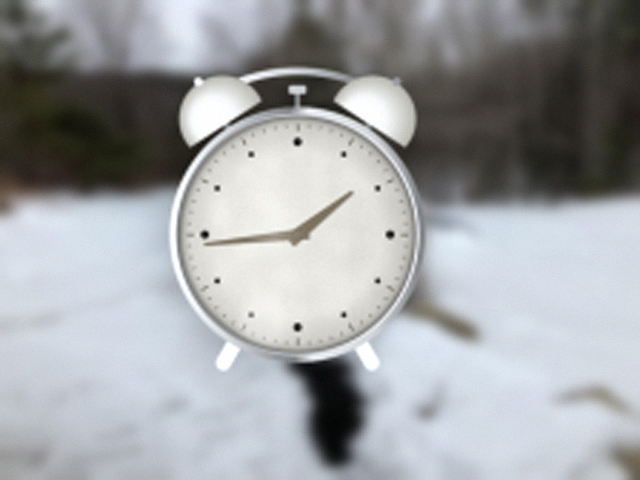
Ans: {"hour": 1, "minute": 44}
